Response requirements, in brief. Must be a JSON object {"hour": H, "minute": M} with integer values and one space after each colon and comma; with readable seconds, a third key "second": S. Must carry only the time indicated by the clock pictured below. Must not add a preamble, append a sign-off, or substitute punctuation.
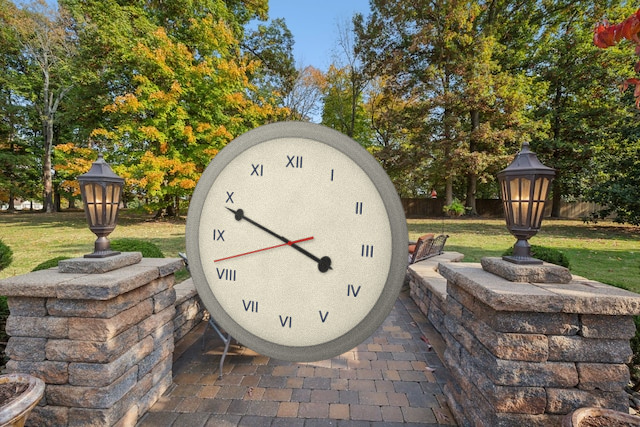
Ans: {"hour": 3, "minute": 48, "second": 42}
